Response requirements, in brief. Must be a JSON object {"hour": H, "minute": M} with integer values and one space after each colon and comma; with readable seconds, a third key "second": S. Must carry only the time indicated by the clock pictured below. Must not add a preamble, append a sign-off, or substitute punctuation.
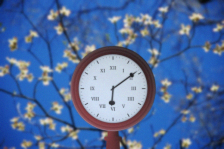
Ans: {"hour": 6, "minute": 9}
